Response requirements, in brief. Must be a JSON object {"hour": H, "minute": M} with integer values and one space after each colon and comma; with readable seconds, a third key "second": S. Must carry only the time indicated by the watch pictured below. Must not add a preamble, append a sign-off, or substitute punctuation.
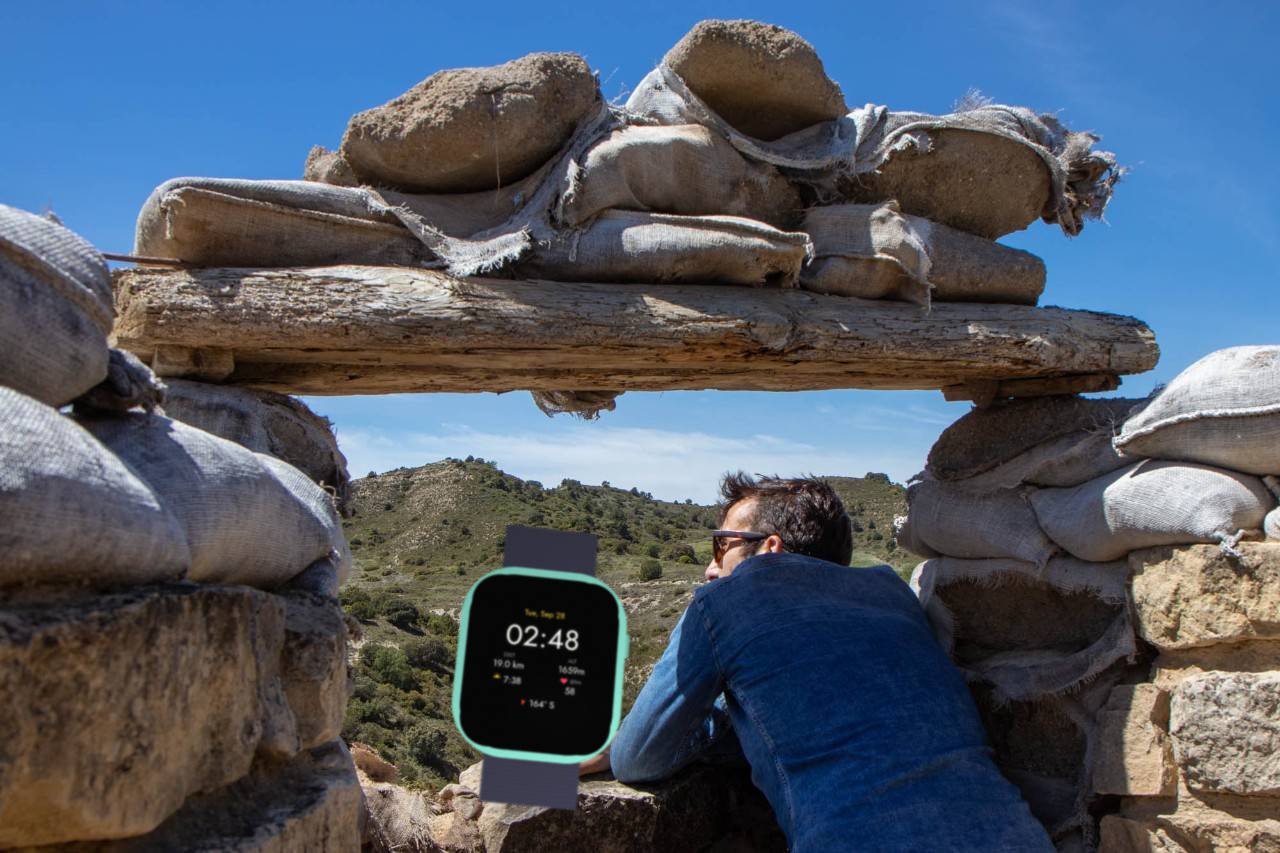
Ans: {"hour": 2, "minute": 48}
